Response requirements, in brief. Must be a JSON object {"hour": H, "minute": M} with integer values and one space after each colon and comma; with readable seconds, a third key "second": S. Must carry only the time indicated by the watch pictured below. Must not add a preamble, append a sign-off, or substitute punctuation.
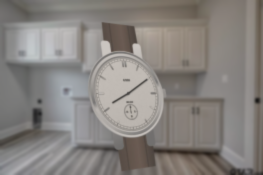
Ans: {"hour": 8, "minute": 10}
